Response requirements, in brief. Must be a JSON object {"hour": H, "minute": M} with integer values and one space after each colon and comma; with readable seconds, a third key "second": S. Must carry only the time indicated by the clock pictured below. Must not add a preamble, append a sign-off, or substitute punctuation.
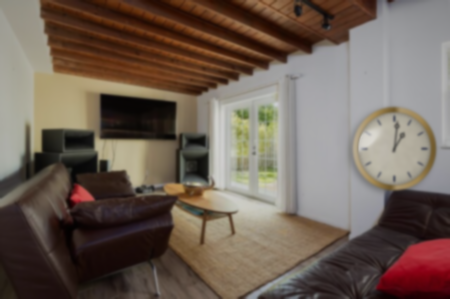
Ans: {"hour": 1, "minute": 1}
